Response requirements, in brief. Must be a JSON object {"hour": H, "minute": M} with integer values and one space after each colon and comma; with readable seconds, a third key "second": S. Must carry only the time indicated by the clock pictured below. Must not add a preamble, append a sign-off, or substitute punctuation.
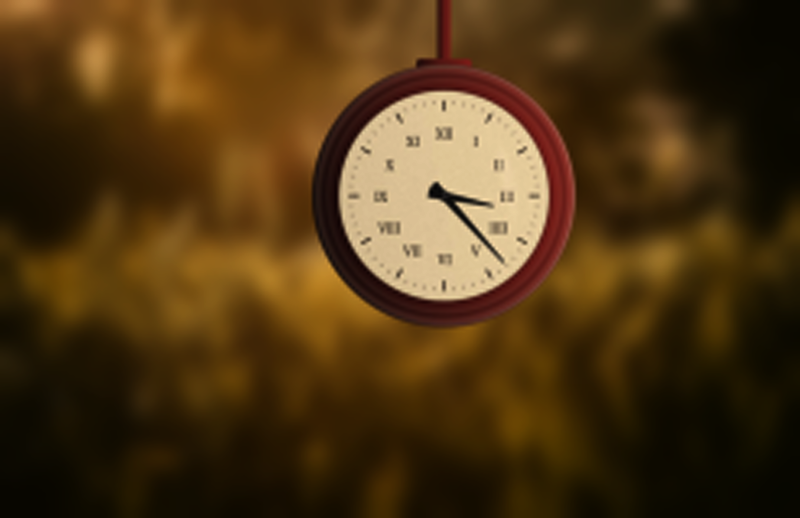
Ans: {"hour": 3, "minute": 23}
